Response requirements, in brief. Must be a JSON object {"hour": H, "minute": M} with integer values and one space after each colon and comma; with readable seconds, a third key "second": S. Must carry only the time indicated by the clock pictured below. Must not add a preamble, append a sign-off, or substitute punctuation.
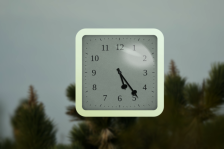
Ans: {"hour": 5, "minute": 24}
